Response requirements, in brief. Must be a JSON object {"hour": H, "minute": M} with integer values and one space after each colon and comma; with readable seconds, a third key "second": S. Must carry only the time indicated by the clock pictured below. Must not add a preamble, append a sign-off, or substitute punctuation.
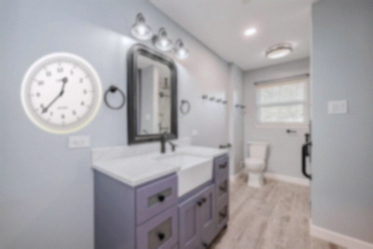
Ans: {"hour": 12, "minute": 38}
